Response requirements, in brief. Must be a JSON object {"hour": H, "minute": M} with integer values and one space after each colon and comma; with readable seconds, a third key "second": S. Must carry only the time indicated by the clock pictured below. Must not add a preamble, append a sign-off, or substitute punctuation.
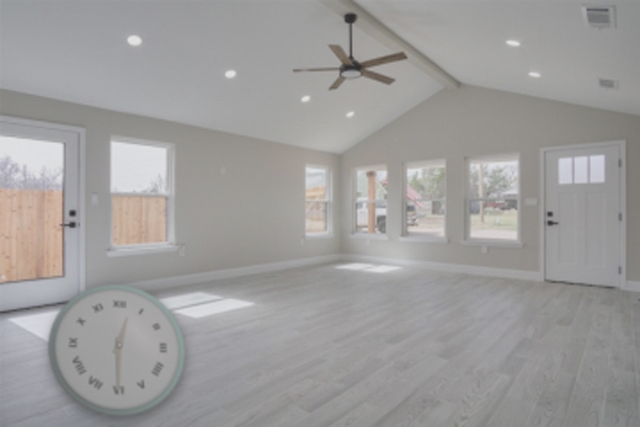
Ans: {"hour": 12, "minute": 30}
